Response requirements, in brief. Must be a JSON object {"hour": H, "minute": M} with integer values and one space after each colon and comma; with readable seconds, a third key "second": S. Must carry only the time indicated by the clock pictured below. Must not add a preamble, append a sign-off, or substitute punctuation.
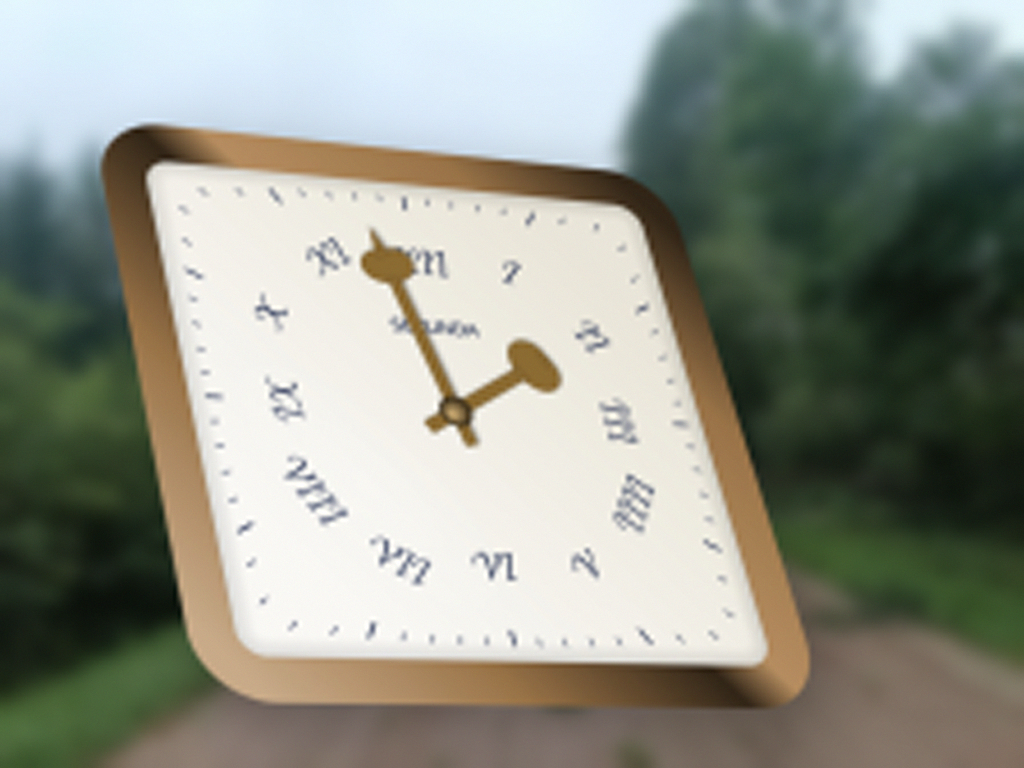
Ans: {"hour": 1, "minute": 58}
